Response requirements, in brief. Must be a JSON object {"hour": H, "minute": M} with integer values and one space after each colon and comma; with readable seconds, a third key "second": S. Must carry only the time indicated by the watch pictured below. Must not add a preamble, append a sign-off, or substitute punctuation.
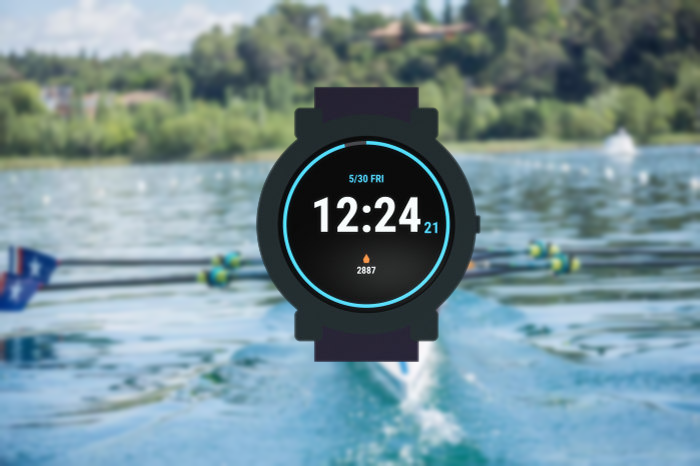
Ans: {"hour": 12, "minute": 24, "second": 21}
